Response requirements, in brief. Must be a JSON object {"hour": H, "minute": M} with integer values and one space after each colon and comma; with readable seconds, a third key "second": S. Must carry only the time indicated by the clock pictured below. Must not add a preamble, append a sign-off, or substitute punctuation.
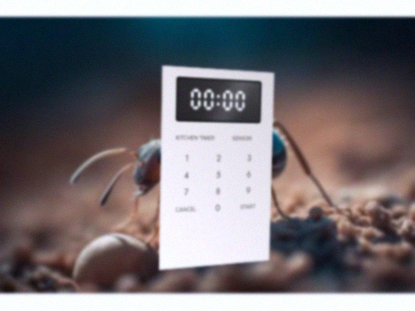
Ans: {"hour": 0, "minute": 0}
